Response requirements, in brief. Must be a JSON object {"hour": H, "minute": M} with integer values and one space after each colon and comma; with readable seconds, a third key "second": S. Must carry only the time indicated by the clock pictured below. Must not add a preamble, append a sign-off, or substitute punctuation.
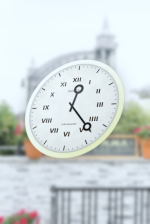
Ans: {"hour": 12, "minute": 23}
